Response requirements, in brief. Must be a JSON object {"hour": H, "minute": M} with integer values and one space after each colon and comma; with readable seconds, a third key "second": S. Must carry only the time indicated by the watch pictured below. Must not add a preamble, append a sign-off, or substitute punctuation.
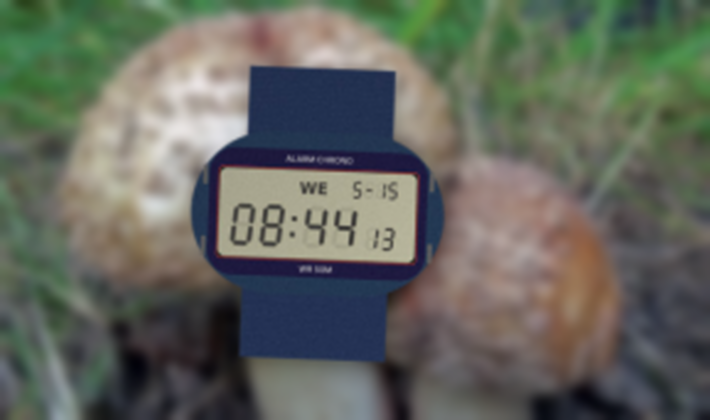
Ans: {"hour": 8, "minute": 44, "second": 13}
